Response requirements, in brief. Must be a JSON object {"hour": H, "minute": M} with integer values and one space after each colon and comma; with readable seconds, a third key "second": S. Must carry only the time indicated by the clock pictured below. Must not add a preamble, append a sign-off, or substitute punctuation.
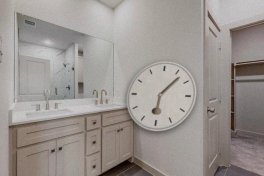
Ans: {"hour": 6, "minute": 7}
